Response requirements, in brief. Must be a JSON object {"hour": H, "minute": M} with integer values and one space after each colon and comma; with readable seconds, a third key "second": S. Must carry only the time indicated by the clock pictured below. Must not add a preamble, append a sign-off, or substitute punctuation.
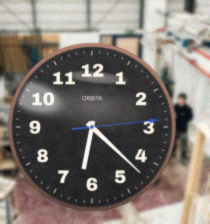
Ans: {"hour": 6, "minute": 22, "second": 14}
